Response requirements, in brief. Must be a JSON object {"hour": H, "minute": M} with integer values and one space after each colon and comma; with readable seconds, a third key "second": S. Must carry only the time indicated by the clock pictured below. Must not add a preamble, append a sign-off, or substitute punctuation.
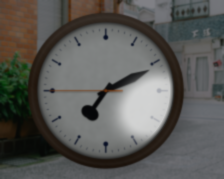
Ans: {"hour": 7, "minute": 10, "second": 45}
